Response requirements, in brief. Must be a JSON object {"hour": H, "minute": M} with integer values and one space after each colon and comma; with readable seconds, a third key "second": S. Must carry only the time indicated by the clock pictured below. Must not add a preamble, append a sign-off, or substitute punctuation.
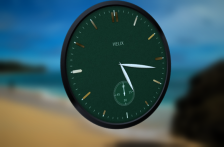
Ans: {"hour": 5, "minute": 17}
